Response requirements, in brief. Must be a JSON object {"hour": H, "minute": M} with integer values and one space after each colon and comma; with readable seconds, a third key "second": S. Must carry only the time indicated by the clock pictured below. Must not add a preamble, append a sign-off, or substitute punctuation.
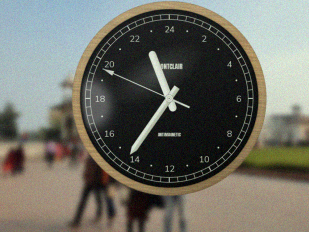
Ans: {"hour": 22, "minute": 35, "second": 49}
